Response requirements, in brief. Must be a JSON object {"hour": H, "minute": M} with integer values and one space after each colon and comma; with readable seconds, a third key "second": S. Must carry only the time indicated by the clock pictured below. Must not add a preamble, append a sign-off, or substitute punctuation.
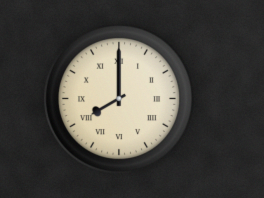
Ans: {"hour": 8, "minute": 0}
